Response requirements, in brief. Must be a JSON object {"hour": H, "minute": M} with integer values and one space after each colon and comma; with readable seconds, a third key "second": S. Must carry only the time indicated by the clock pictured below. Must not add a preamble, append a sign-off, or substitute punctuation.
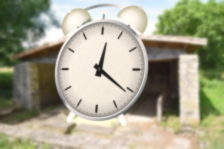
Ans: {"hour": 12, "minute": 21}
